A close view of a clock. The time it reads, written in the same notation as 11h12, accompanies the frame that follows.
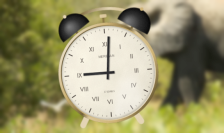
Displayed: 9h01
